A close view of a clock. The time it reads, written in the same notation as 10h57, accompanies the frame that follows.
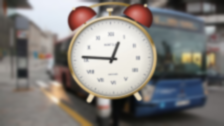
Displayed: 12h46
